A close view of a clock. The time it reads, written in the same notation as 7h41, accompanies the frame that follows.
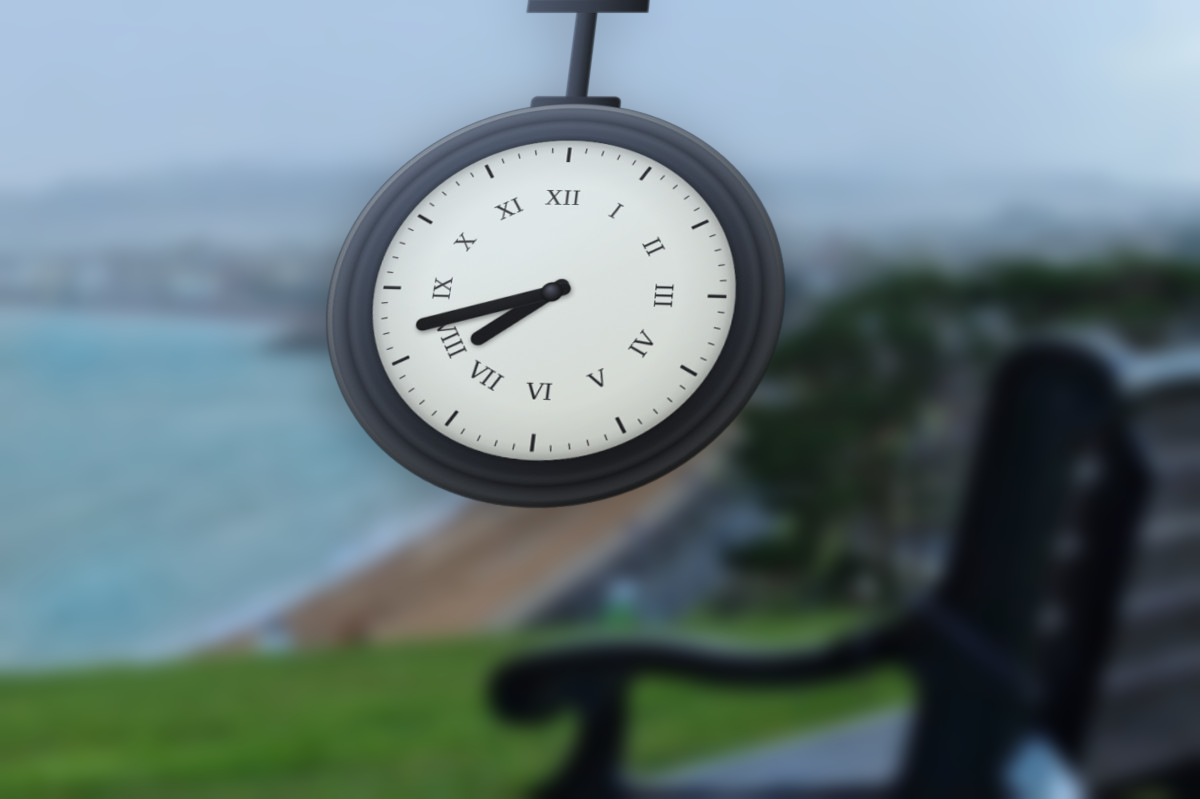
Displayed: 7h42
